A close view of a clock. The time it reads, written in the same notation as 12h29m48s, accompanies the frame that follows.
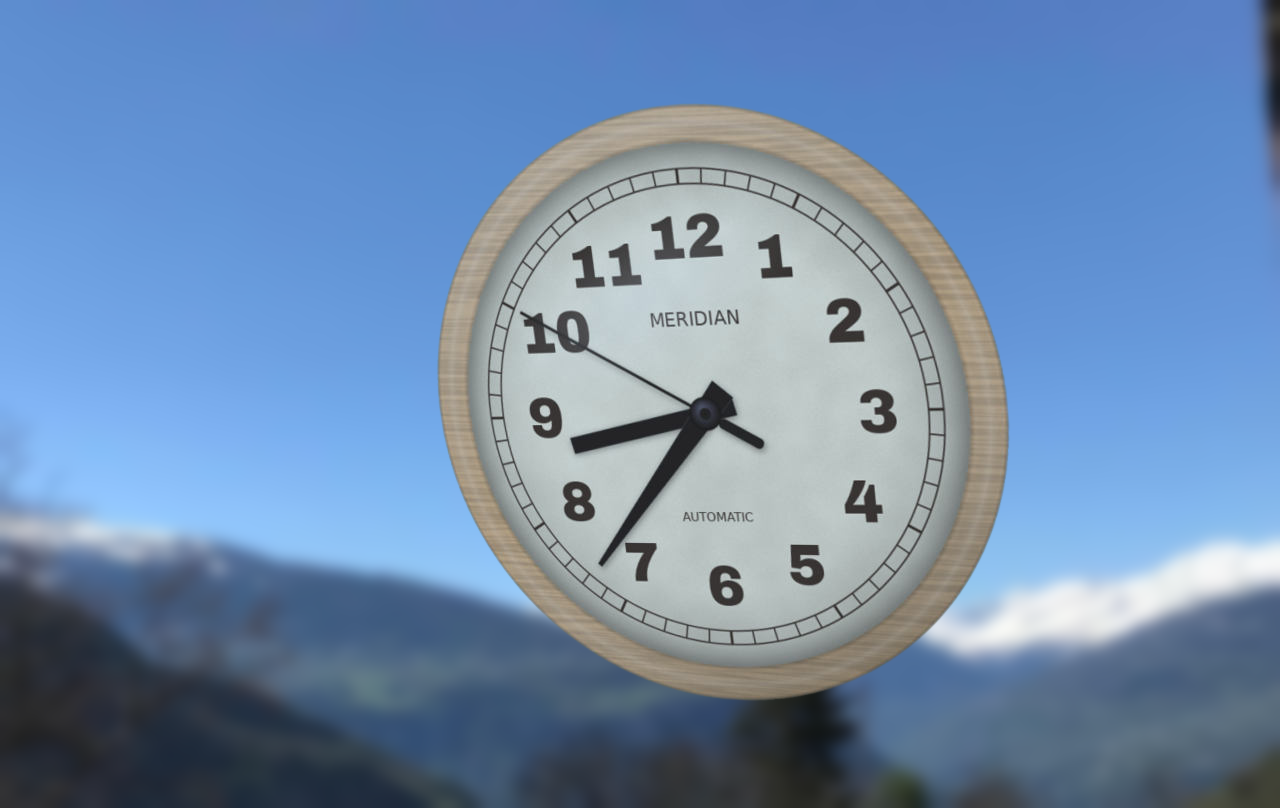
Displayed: 8h36m50s
